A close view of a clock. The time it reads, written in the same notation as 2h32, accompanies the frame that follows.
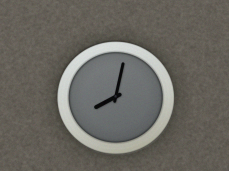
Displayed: 8h02
